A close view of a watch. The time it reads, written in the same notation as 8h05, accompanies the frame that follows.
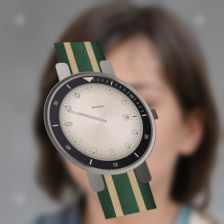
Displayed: 9h49
